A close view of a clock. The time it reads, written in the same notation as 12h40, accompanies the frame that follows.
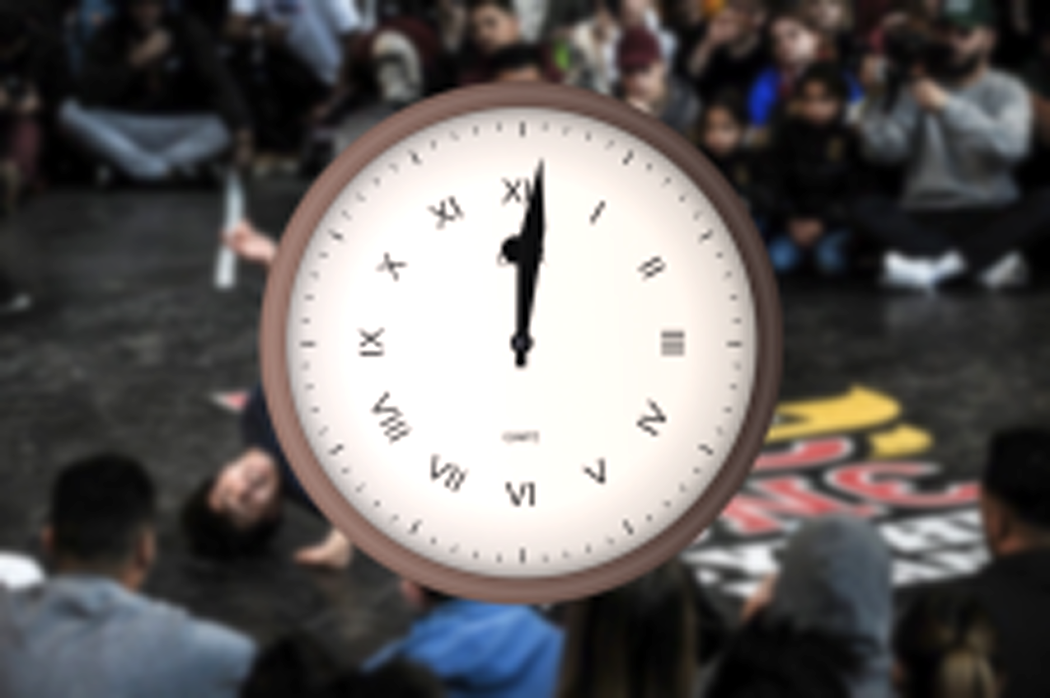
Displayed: 12h01
